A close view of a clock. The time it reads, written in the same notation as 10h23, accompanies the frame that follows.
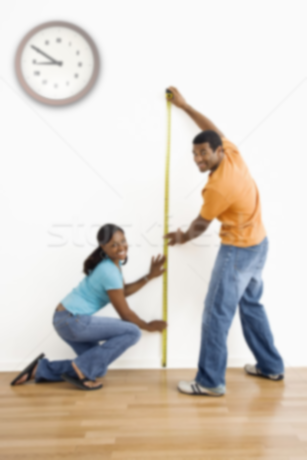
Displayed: 8h50
